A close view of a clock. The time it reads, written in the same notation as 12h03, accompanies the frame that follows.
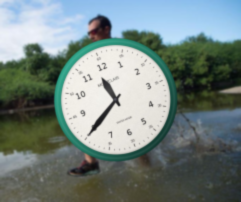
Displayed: 11h40
